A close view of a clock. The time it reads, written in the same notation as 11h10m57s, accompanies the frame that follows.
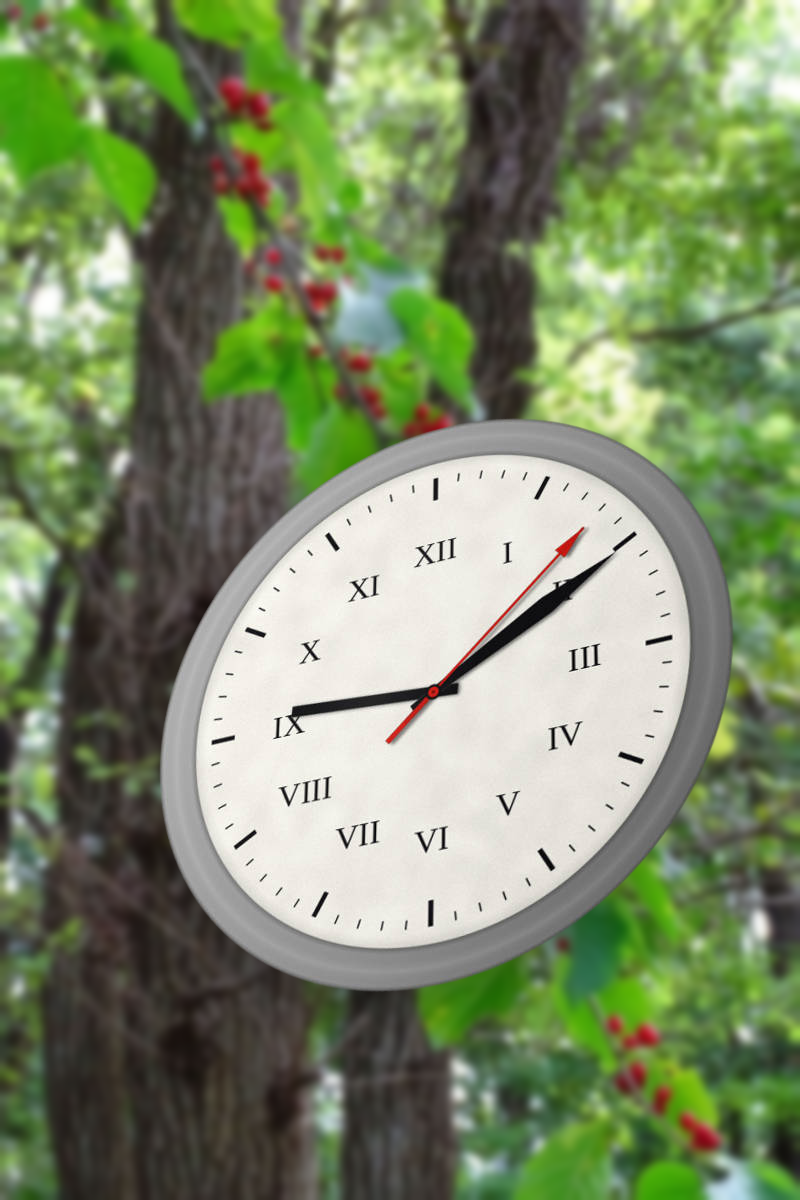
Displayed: 9h10m08s
